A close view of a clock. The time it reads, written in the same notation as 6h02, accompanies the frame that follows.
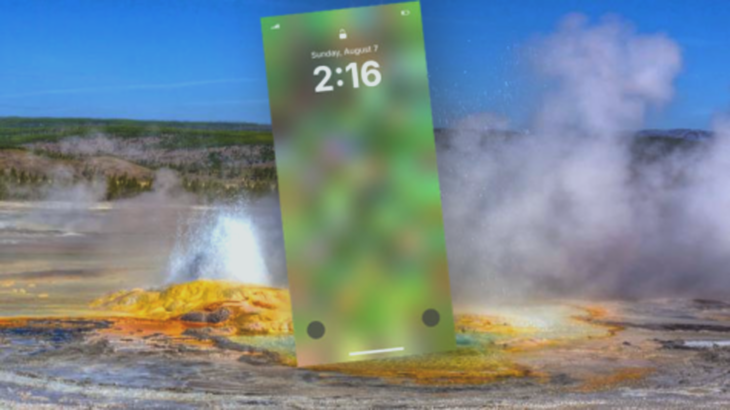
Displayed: 2h16
